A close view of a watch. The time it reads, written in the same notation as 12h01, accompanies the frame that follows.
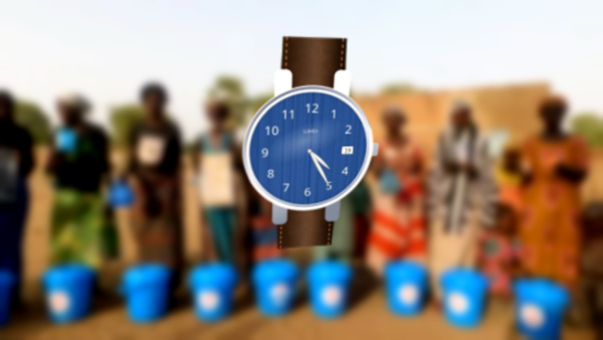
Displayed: 4h25
